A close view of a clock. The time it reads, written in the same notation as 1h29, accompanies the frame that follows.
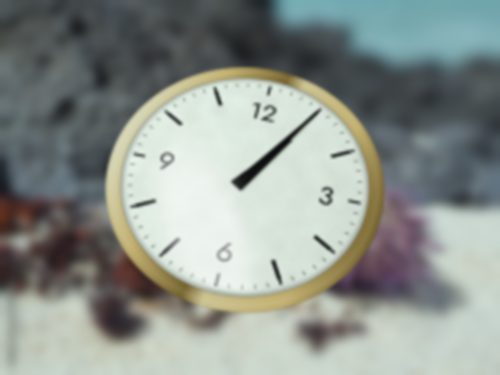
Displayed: 1h05
